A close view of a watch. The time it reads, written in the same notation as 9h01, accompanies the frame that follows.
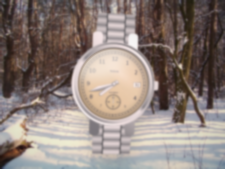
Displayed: 7h42
